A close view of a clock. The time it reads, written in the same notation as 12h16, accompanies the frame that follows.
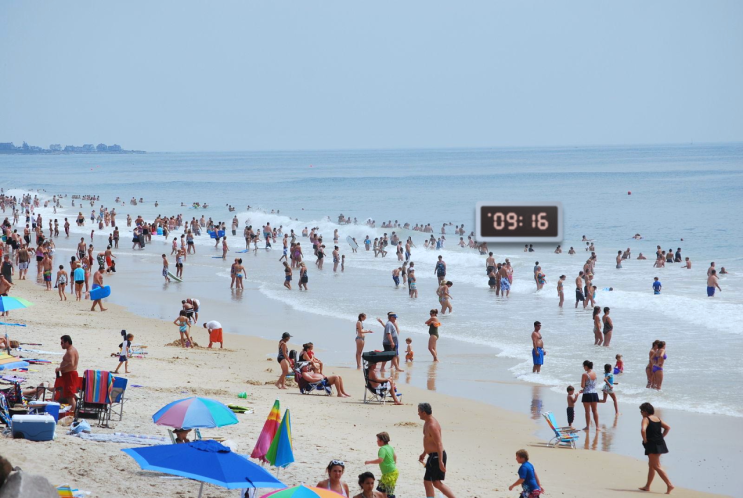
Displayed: 9h16
